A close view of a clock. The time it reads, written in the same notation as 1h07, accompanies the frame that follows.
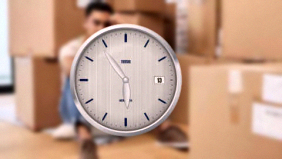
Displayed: 5h54
